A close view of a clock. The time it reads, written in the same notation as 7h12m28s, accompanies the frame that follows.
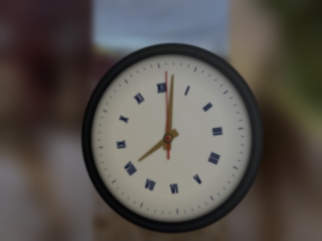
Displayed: 8h02m01s
